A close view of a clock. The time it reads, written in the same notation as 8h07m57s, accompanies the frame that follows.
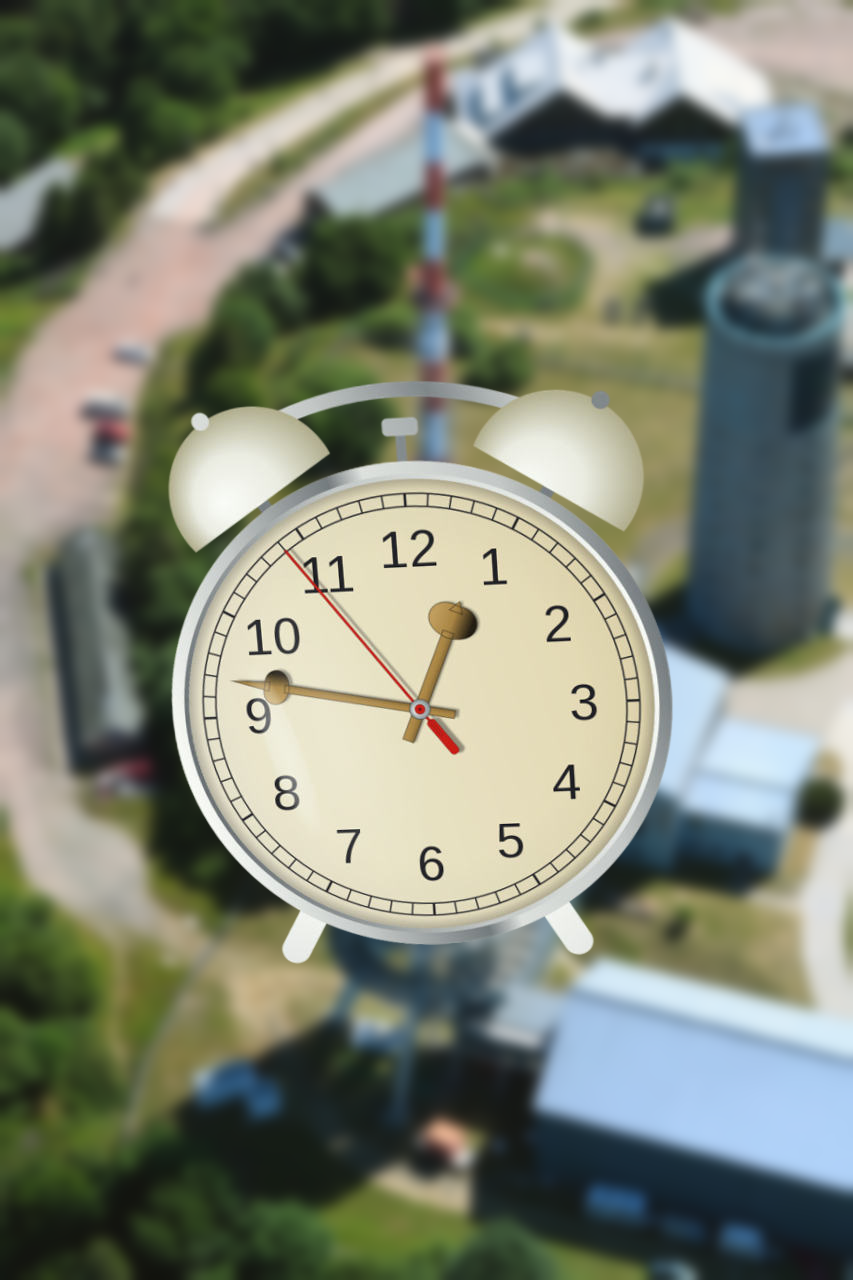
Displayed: 12h46m54s
